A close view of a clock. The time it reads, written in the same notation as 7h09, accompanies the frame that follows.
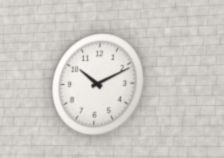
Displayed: 10h11
